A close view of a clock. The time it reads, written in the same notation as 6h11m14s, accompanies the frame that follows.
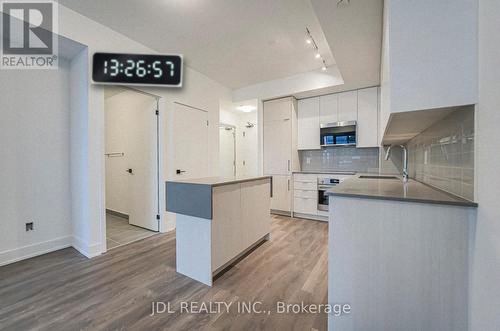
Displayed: 13h26m57s
